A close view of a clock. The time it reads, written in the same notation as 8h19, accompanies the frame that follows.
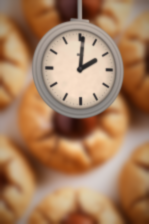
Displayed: 2h01
